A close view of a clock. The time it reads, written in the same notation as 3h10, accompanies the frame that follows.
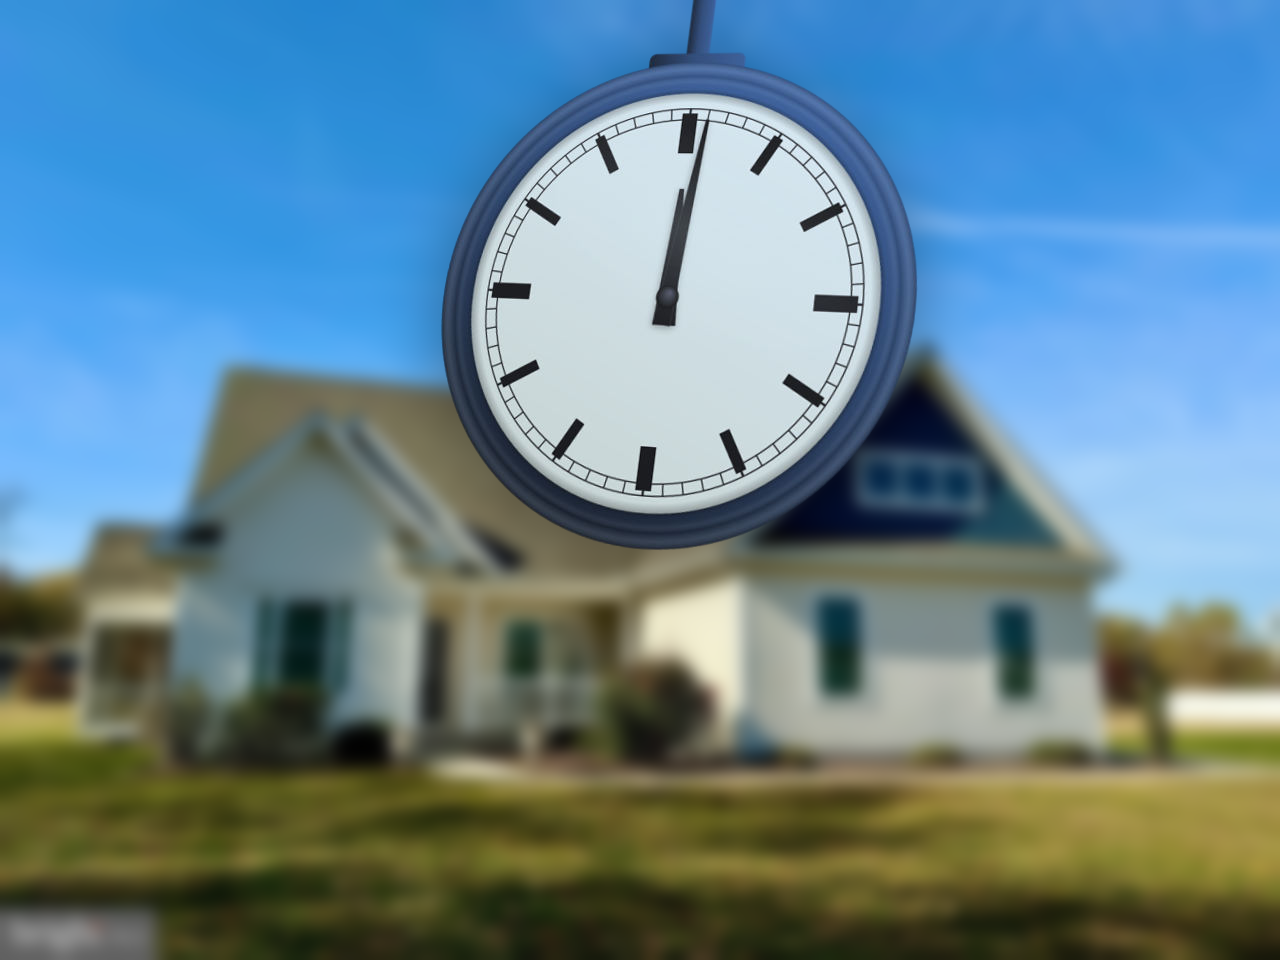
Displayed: 12h01
